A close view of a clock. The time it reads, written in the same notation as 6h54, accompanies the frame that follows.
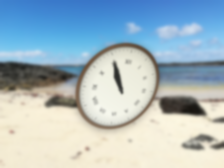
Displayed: 10h55
